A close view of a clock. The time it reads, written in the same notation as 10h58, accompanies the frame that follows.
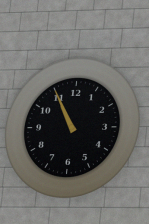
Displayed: 10h55
